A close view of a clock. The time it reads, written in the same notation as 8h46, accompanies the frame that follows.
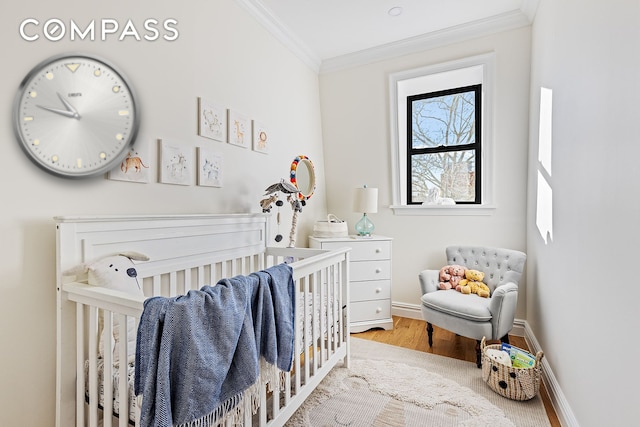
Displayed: 10h48
